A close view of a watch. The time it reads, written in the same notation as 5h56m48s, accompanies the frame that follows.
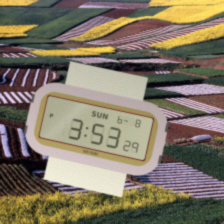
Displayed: 3h53m29s
